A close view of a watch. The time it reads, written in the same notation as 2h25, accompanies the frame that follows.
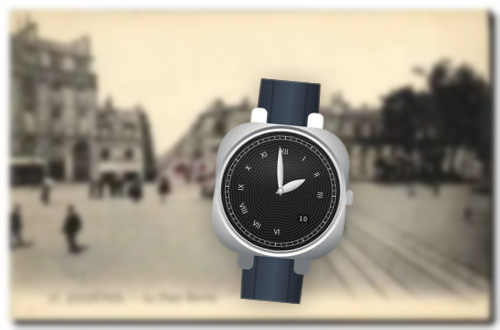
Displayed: 1h59
